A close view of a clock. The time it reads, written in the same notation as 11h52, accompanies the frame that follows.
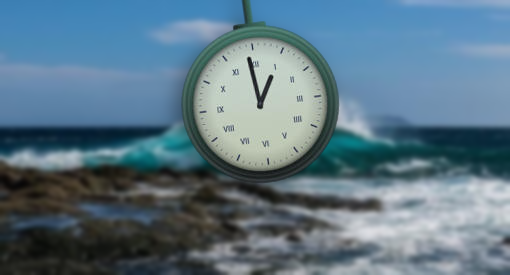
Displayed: 12h59
